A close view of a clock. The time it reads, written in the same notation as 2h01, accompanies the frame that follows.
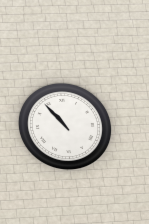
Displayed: 10h54
